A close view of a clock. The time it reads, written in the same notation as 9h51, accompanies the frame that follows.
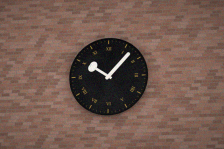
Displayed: 10h07
